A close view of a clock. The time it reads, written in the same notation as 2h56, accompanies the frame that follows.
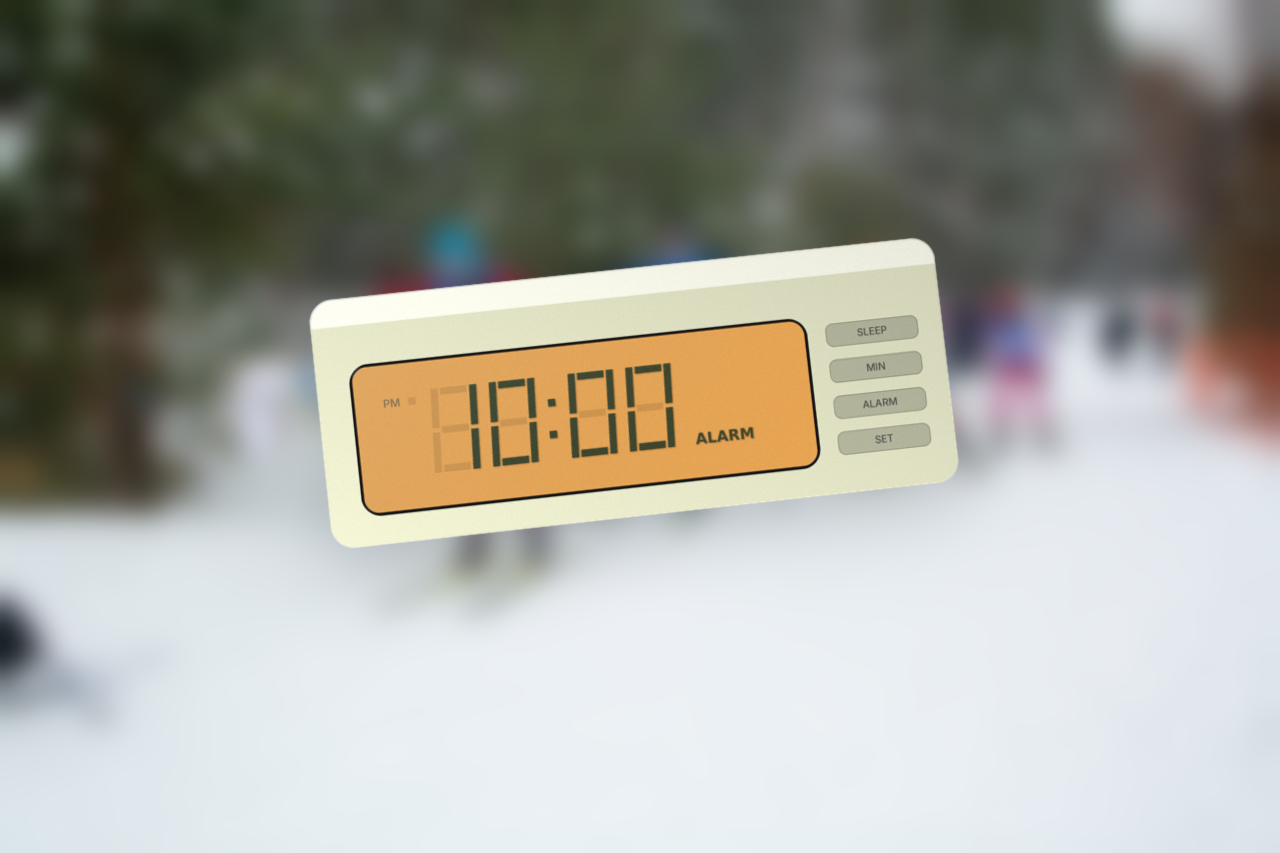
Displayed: 10h00
